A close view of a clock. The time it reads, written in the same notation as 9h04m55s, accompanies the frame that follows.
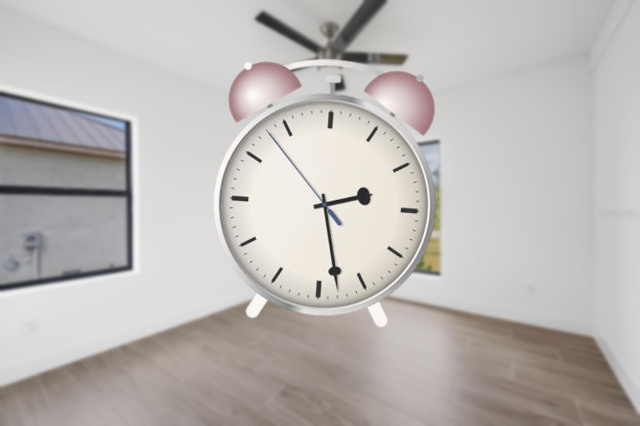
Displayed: 2h27m53s
